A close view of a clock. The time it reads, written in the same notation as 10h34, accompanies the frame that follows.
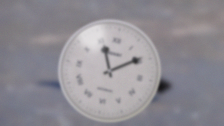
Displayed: 11h09
